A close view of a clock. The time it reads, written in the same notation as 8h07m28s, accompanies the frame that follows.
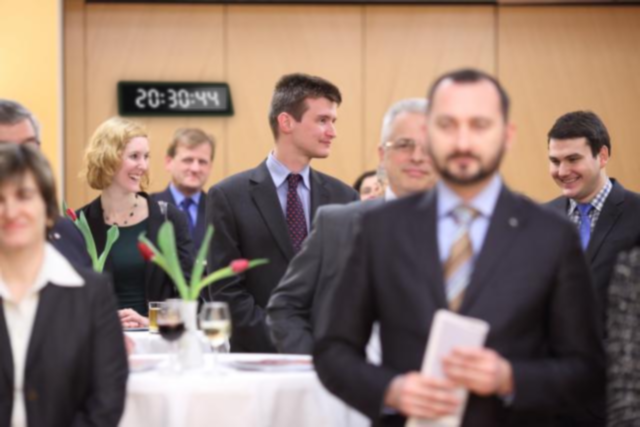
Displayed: 20h30m44s
